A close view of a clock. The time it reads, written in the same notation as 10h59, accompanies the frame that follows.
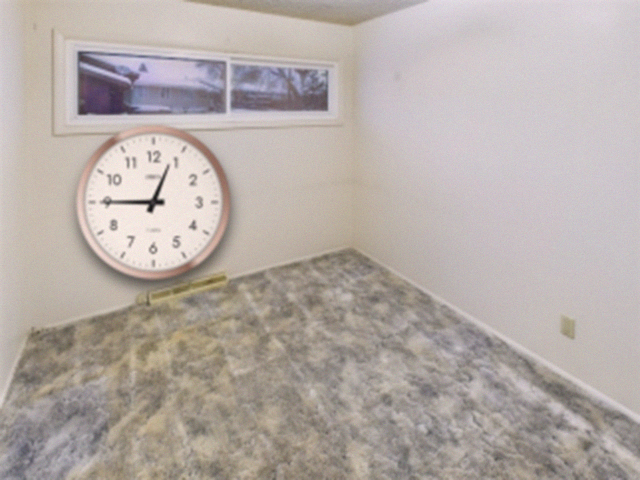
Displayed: 12h45
